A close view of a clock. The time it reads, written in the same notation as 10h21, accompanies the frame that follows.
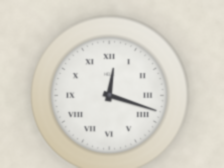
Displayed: 12h18
